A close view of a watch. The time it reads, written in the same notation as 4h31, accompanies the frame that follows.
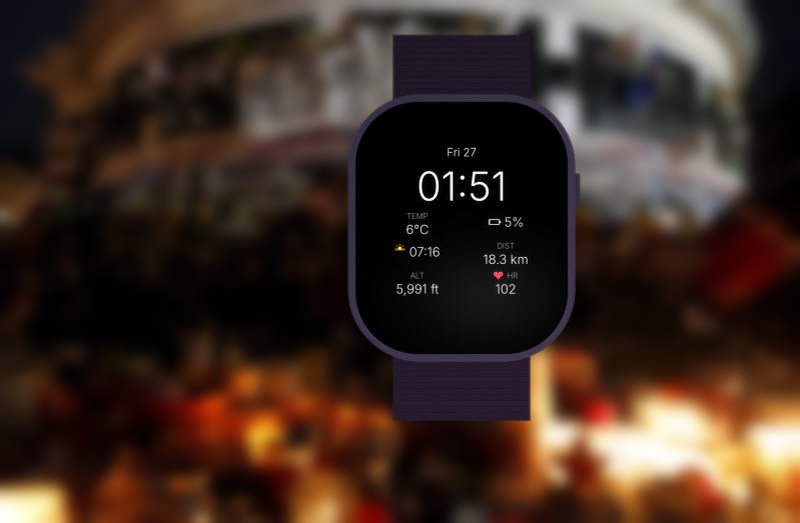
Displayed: 1h51
